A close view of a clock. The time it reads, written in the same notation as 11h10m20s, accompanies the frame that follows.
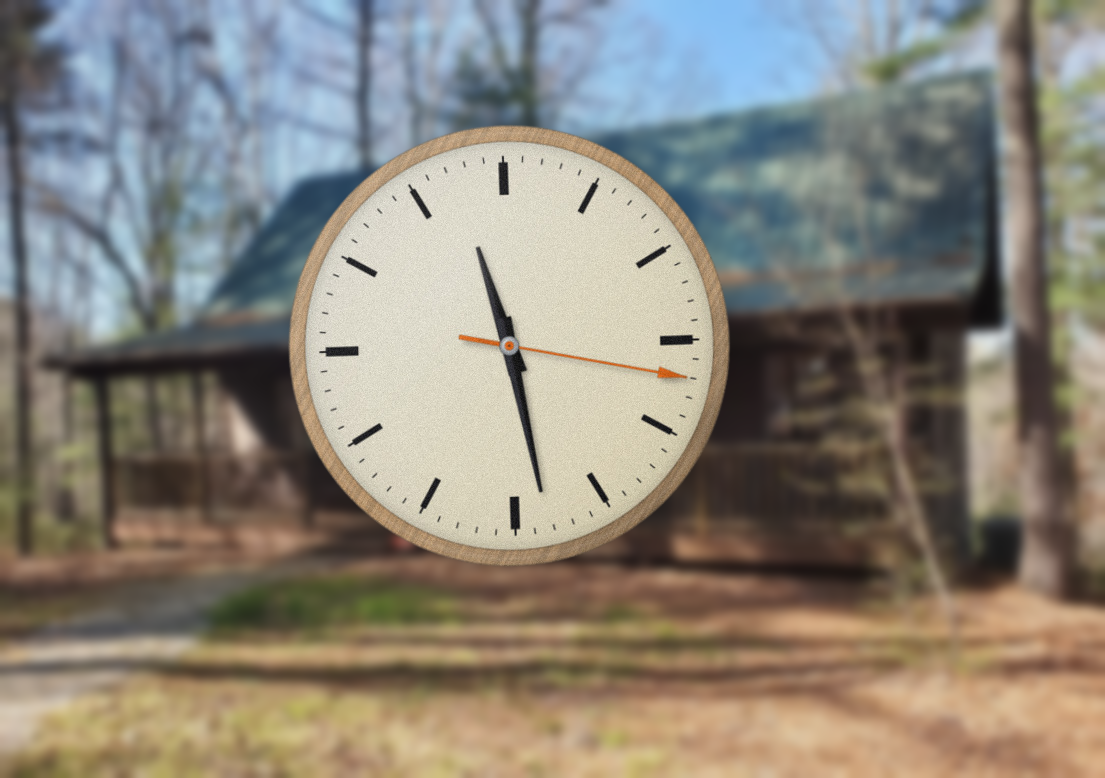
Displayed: 11h28m17s
